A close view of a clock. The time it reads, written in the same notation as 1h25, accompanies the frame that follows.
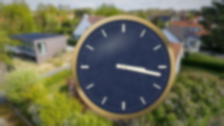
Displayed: 3h17
